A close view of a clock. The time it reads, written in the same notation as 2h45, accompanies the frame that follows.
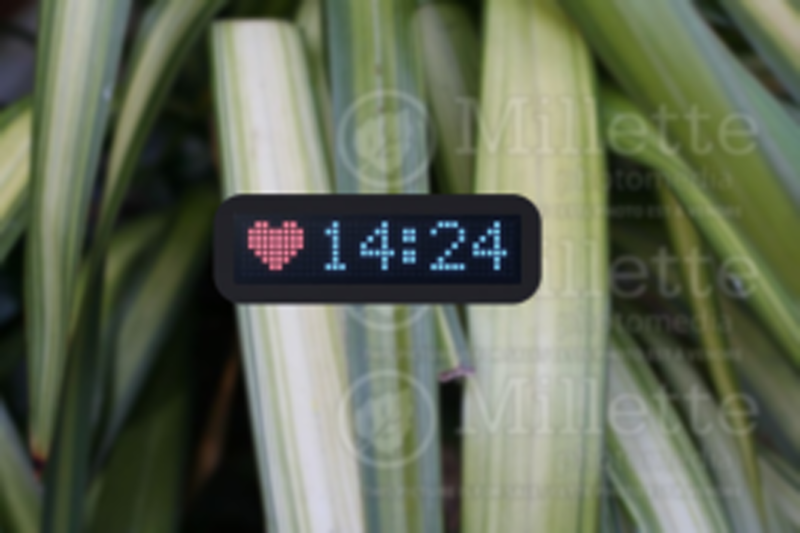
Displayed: 14h24
